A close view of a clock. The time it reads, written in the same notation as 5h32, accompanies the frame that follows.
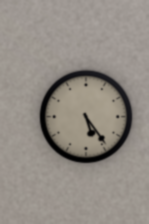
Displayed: 5h24
